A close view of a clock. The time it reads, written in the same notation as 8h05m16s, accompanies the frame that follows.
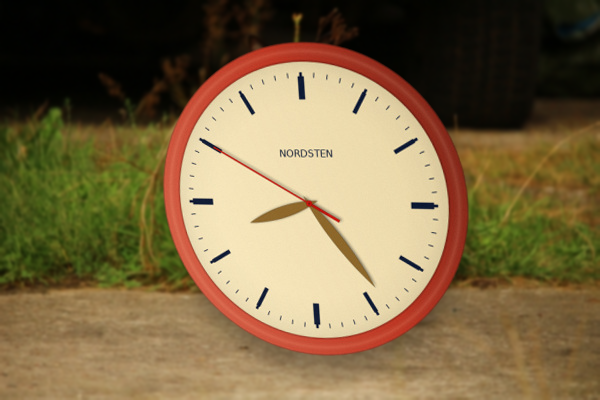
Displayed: 8h23m50s
